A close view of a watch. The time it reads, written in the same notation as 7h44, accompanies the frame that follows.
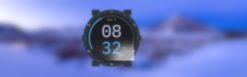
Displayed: 8h32
